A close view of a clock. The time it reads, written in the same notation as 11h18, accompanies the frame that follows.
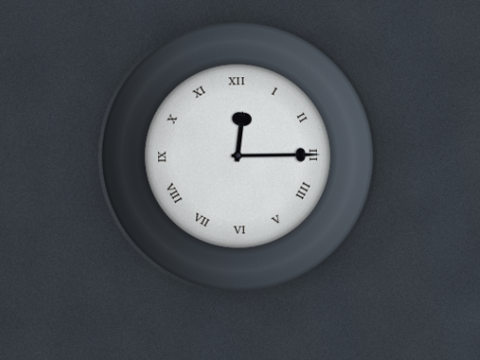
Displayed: 12h15
